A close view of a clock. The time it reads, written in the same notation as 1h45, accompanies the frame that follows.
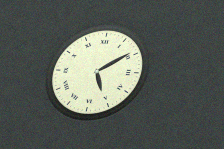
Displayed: 5h09
